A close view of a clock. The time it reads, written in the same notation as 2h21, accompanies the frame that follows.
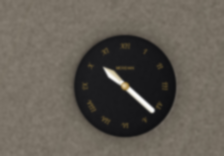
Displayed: 10h22
